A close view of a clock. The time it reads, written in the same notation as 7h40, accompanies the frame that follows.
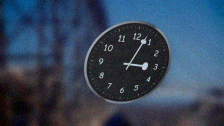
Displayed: 3h03
